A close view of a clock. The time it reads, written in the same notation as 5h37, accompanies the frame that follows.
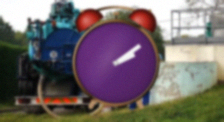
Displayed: 2h09
